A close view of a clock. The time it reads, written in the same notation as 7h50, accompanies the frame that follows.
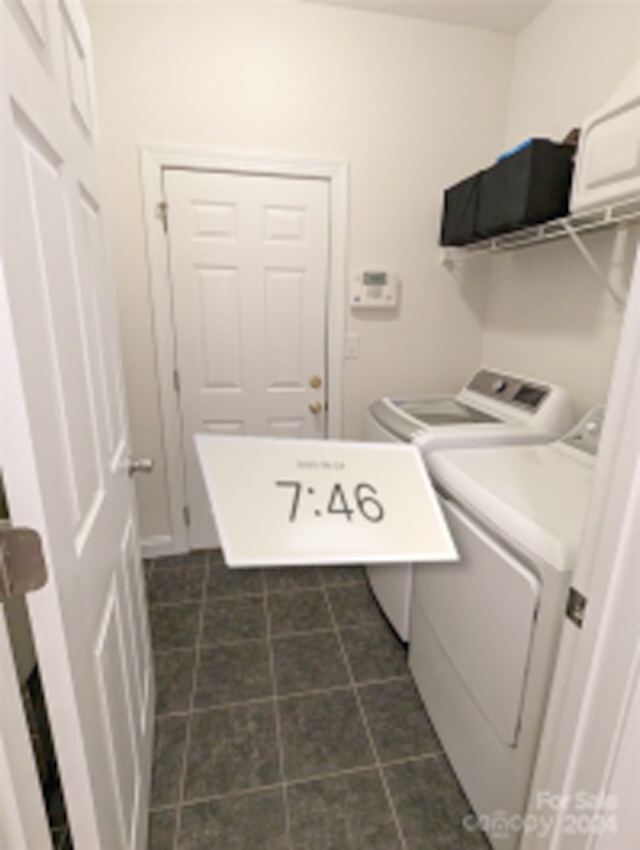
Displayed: 7h46
